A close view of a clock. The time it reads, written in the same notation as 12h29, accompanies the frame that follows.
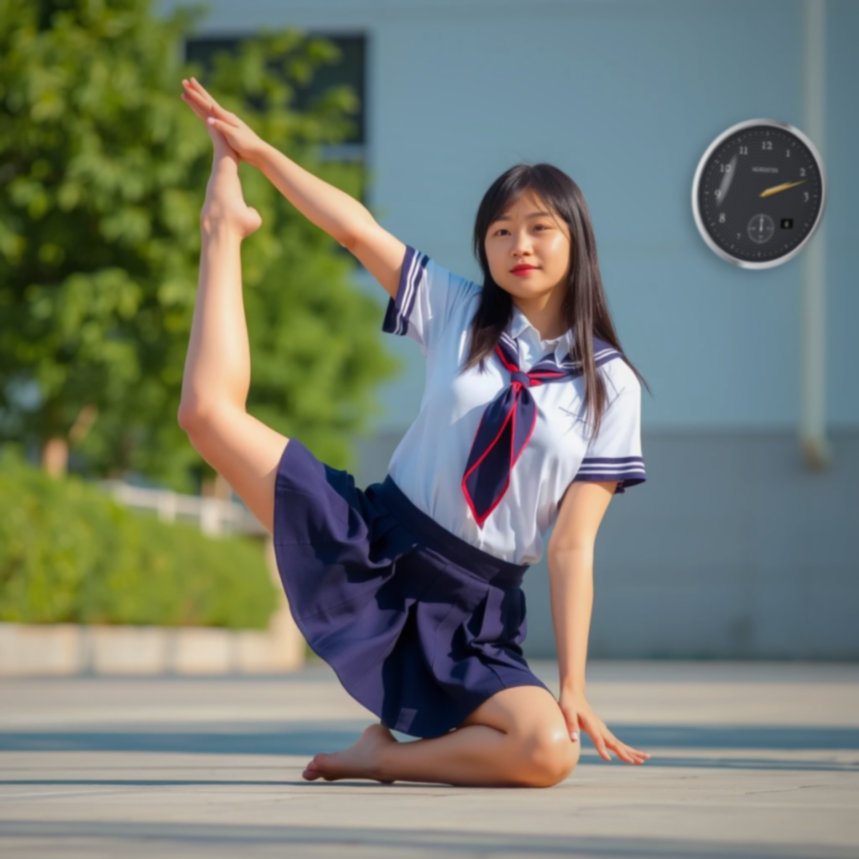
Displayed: 2h12
